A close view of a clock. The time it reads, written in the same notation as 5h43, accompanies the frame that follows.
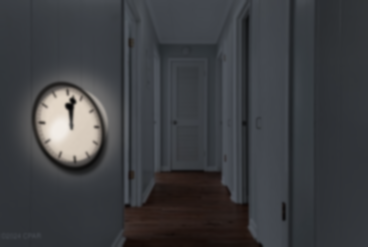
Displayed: 12h02
